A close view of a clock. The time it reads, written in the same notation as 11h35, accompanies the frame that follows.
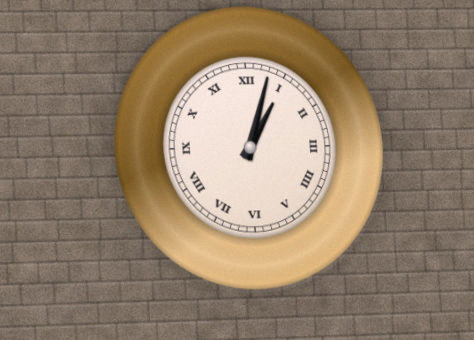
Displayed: 1h03
